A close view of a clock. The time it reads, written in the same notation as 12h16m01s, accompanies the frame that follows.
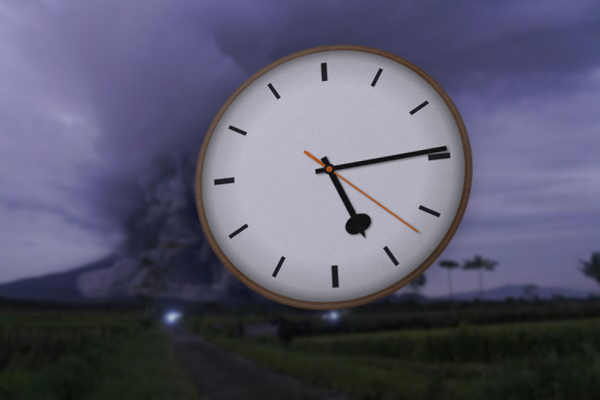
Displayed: 5h14m22s
